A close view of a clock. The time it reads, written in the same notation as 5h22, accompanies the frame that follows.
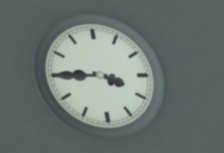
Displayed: 3h45
